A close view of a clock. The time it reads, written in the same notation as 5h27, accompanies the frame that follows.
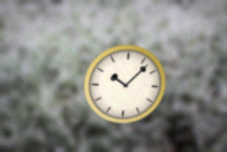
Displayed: 10h07
